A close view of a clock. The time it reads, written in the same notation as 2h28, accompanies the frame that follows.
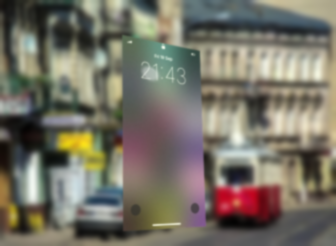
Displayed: 21h43
